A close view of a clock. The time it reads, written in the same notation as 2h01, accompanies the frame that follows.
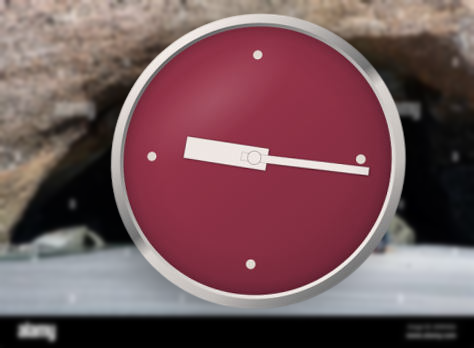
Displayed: 9h16
